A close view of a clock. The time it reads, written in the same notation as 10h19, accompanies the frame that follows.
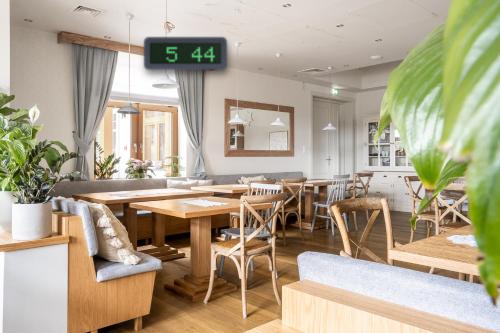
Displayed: 5h44
